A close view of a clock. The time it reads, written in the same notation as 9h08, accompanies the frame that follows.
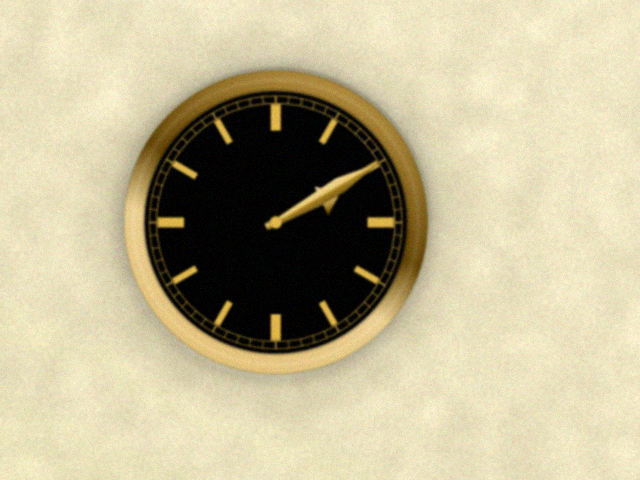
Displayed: 2h10
